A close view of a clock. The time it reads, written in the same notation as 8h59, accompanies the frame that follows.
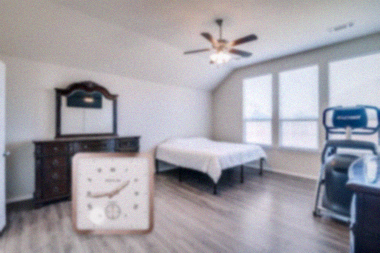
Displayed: 1h44
